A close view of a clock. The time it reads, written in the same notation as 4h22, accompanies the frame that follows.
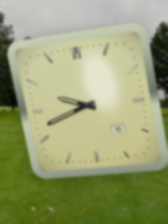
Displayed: 9h42
